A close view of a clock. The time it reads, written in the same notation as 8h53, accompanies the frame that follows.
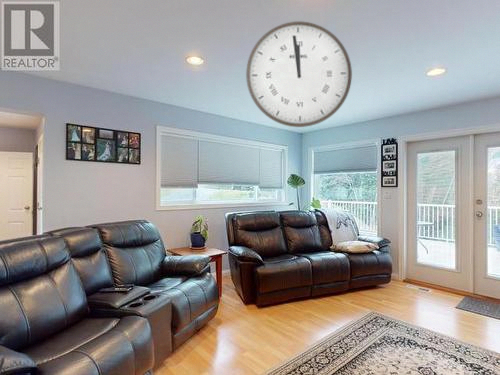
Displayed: 11h59
